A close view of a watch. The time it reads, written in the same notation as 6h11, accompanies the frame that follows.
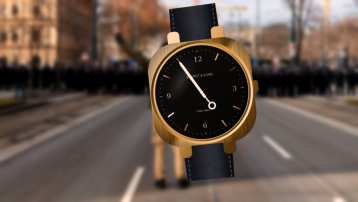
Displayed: 4h55
